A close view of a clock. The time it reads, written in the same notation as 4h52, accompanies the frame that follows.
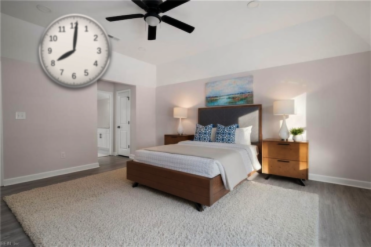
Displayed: 8h01
